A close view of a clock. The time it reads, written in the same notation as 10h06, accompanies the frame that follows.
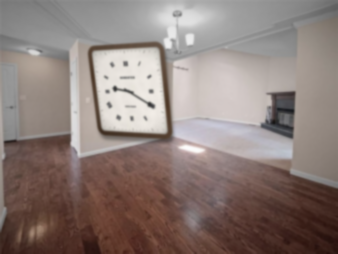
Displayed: 9h20
